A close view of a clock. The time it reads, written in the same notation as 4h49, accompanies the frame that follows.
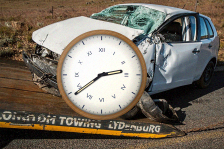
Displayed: 2h39
